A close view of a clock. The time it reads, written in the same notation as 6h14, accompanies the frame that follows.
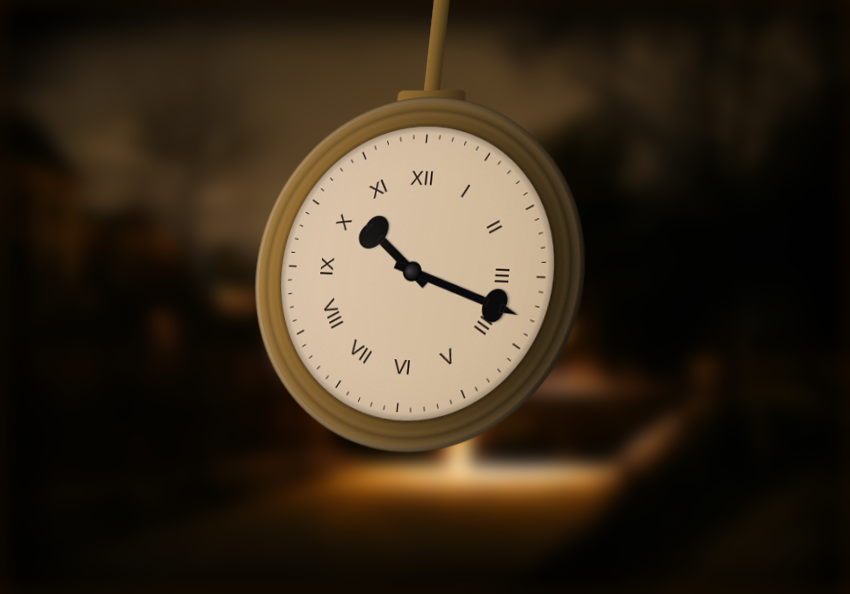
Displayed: 10h18
